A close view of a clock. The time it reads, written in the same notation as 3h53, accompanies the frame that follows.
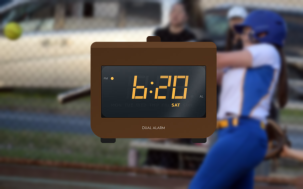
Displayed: 6h20
